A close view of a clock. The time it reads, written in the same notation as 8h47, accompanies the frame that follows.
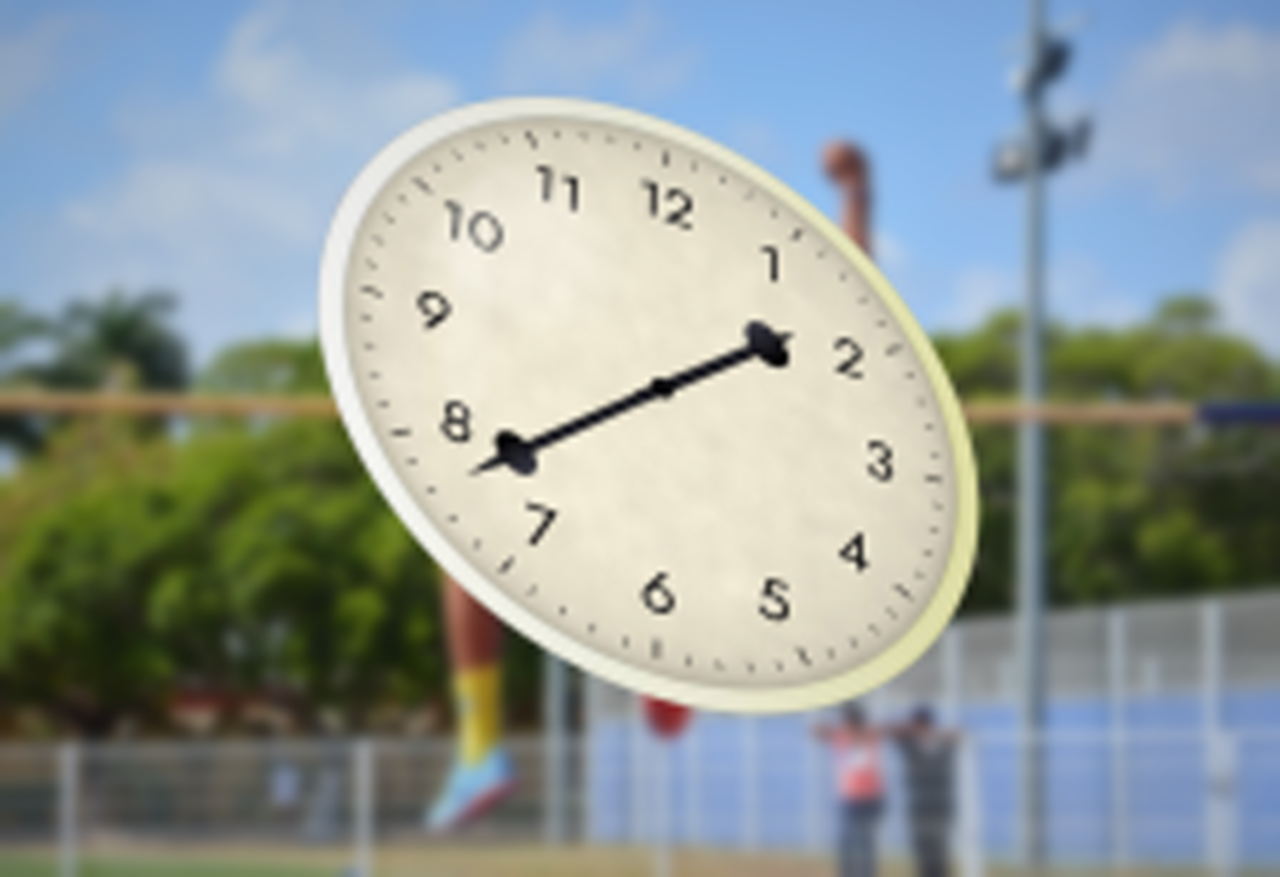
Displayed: 1h38
